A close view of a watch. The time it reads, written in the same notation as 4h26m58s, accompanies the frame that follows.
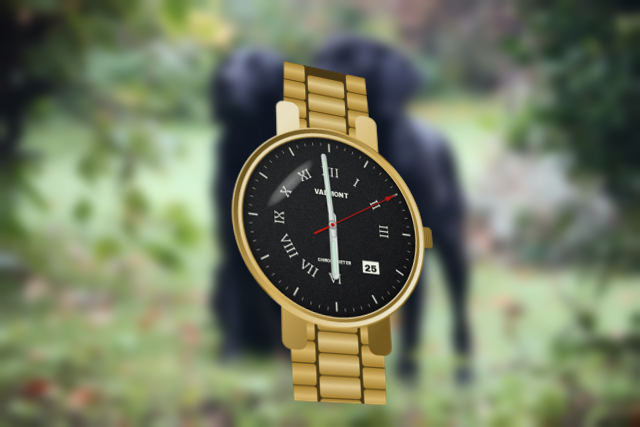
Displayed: 5h59m10s
